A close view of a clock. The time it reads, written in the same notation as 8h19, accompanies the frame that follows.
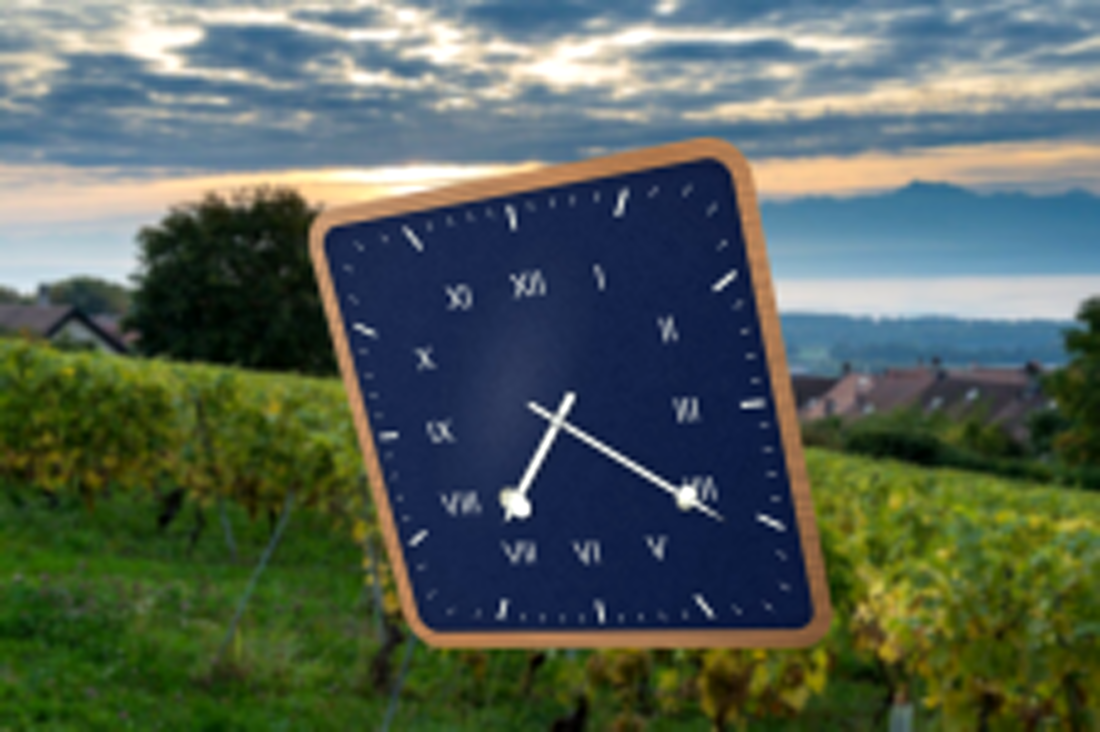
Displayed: 7h21
